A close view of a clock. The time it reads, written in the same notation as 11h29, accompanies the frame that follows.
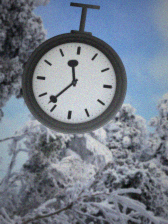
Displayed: 11h37
